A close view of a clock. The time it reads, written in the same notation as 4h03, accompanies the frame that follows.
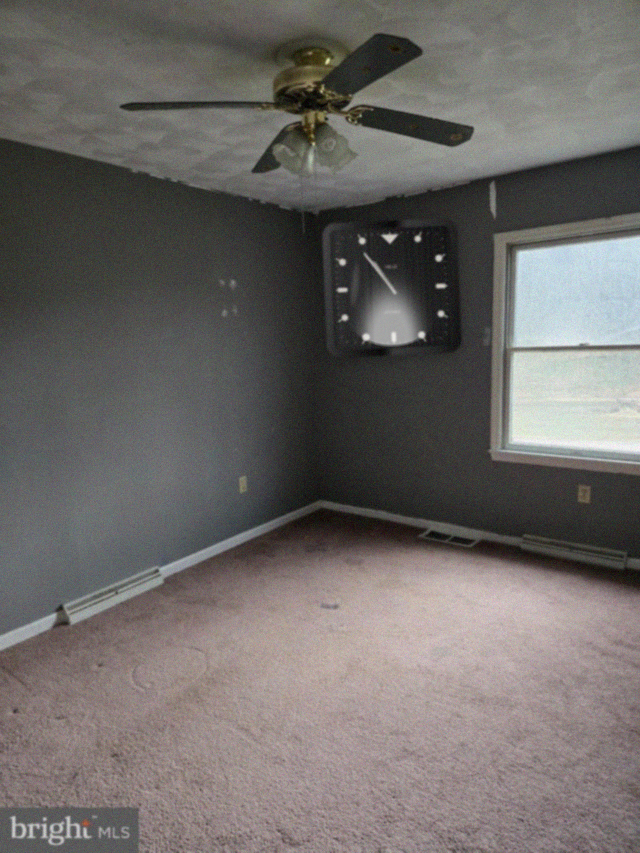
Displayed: 10h54
